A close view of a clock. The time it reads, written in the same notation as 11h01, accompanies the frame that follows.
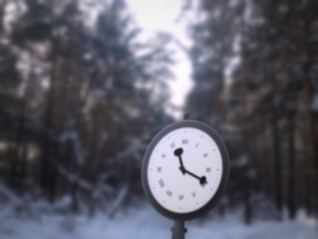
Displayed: 11h19
